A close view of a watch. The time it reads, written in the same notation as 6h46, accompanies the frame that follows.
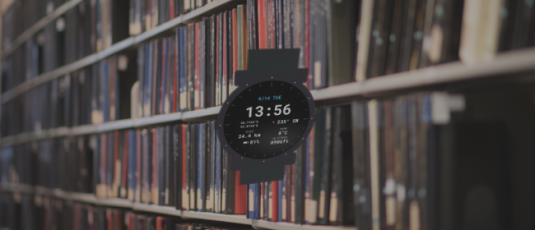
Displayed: 13h56
